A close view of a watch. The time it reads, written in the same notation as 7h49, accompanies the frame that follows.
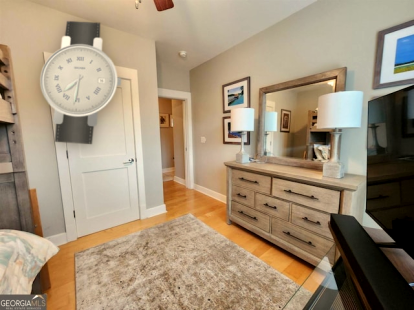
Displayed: 7h31
